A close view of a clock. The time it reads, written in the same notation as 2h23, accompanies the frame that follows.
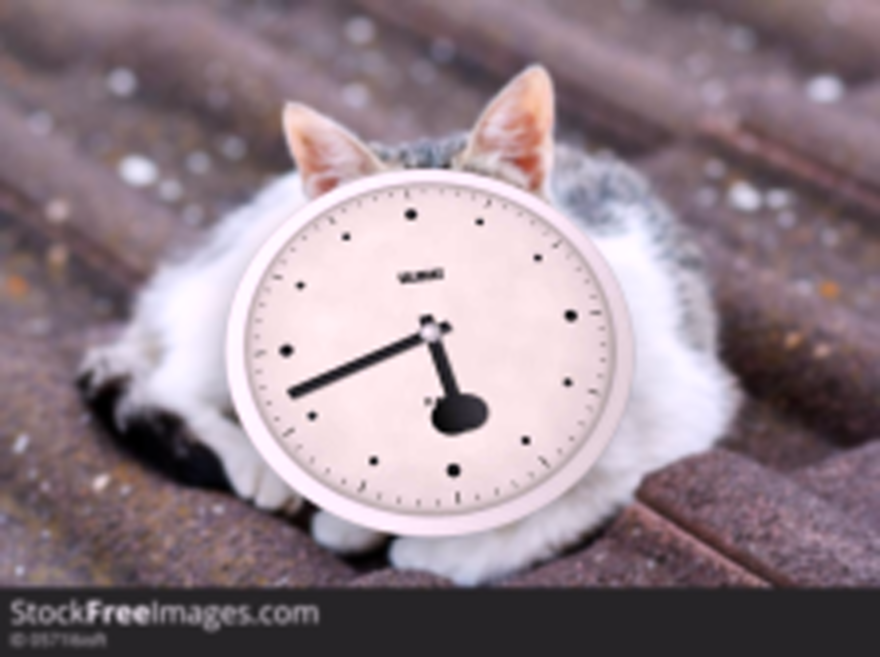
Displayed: 5h42
